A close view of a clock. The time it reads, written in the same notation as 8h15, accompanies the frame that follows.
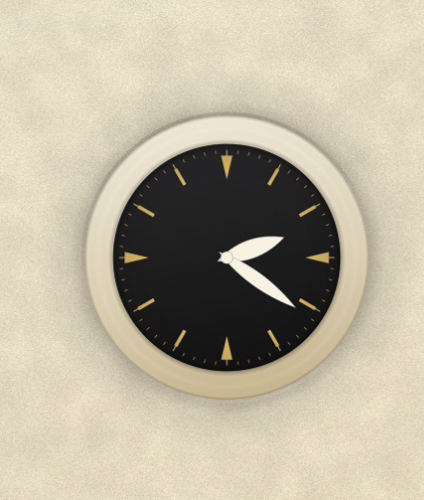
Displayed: 2h21
